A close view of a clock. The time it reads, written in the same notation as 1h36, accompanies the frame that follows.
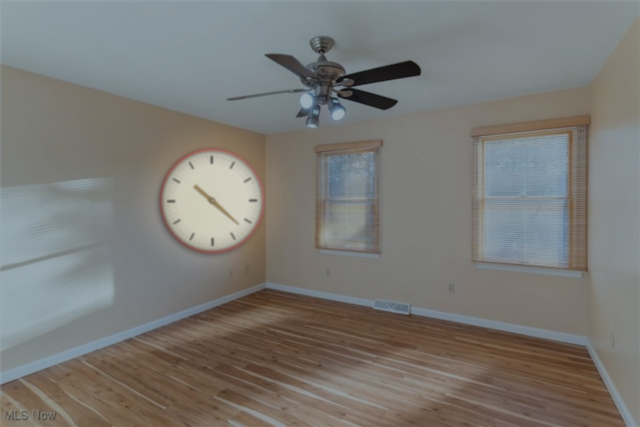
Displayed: 10h22
